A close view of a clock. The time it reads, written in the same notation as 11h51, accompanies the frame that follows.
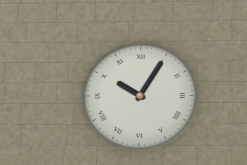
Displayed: 10h05
